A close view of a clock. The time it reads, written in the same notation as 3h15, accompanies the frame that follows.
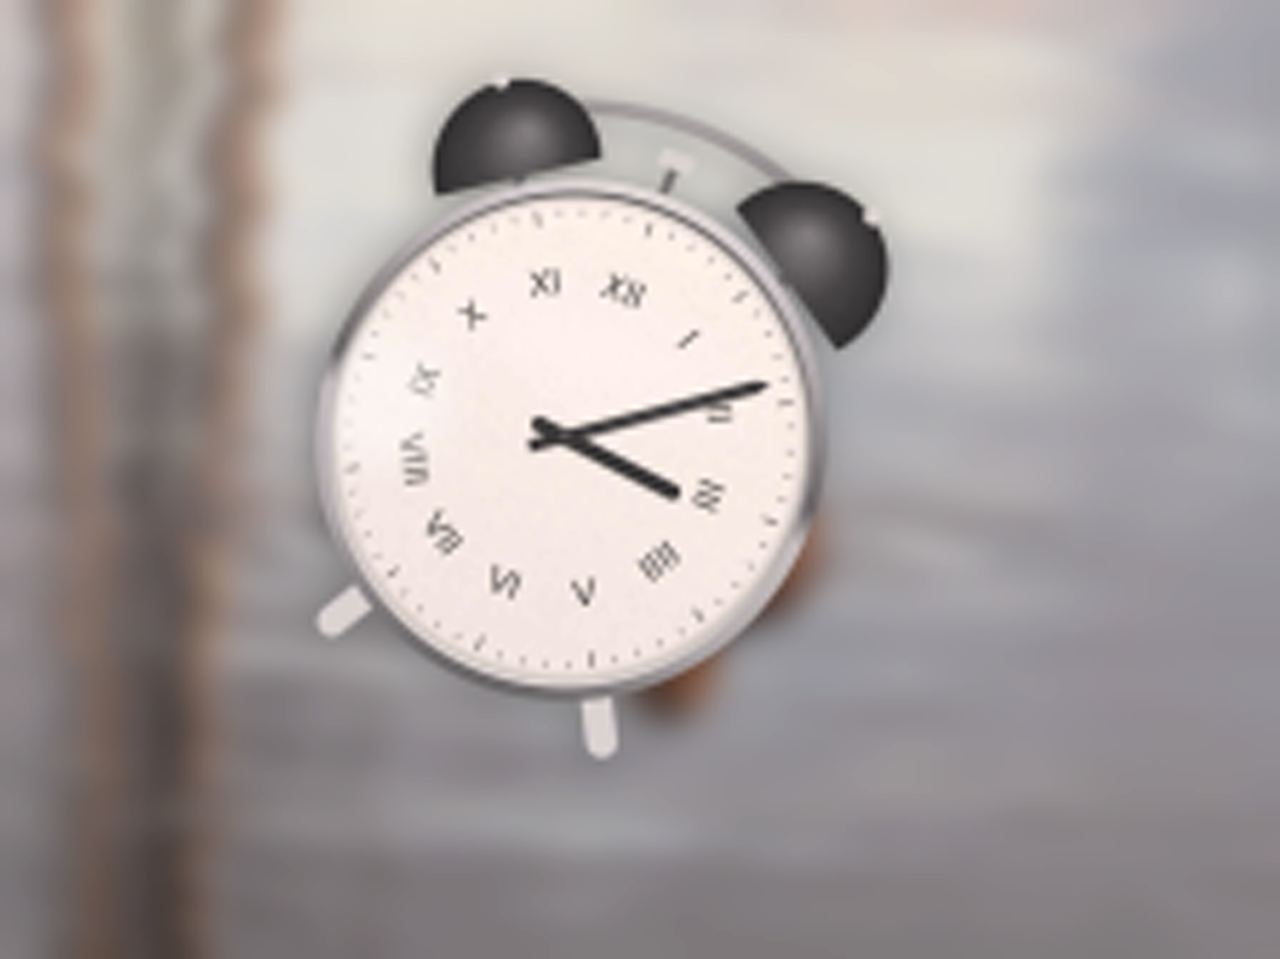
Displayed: 3h09
